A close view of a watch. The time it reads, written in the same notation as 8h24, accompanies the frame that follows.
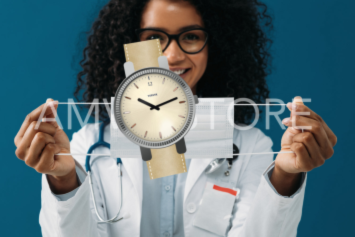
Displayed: 10h13
